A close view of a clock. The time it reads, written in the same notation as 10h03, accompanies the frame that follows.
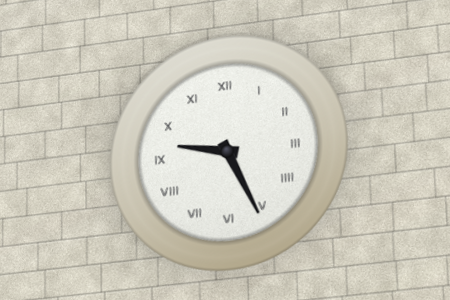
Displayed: 9h26
